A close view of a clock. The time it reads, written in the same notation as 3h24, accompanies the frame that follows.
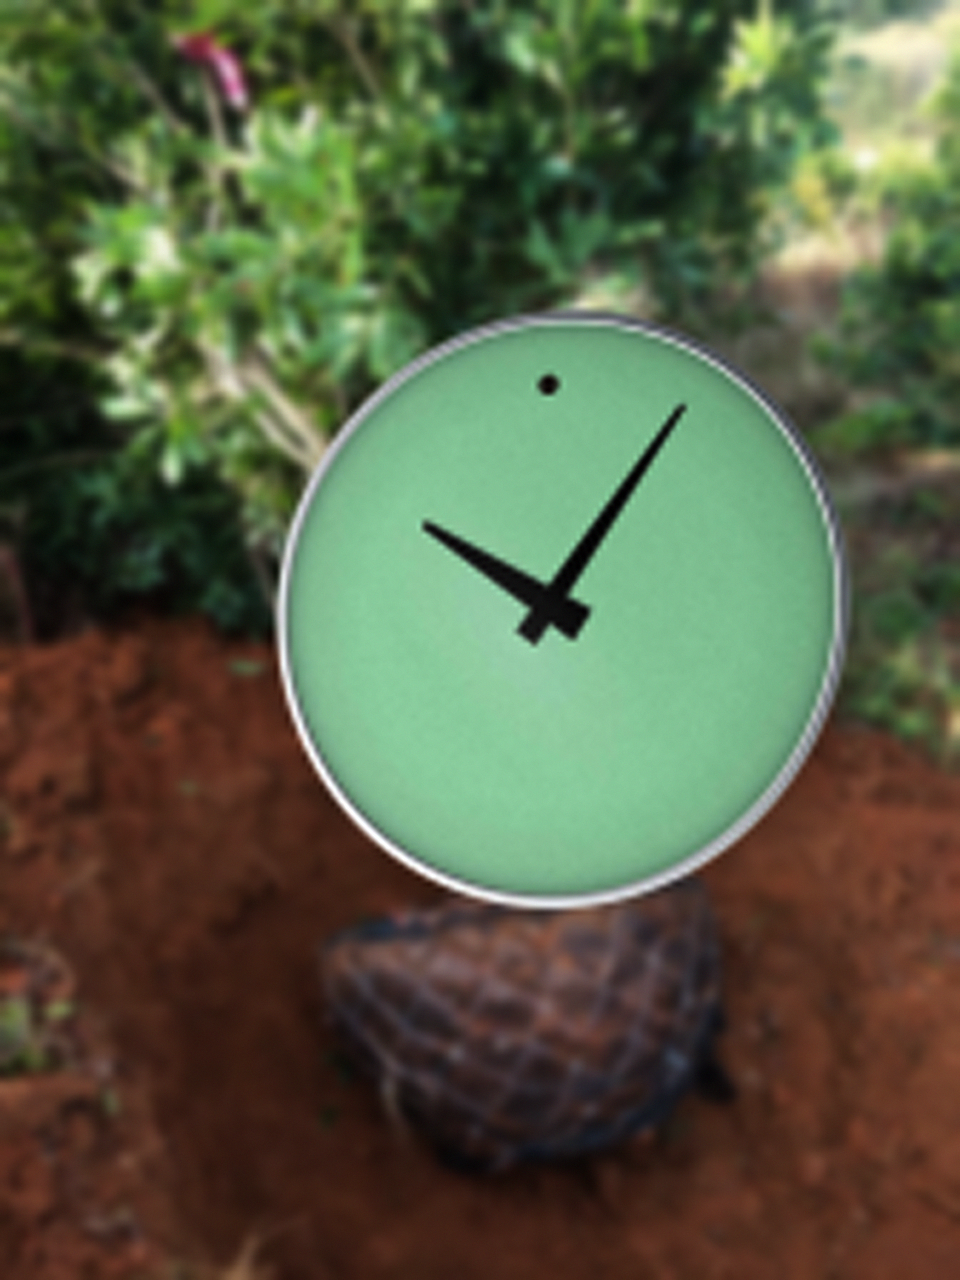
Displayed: 10h06
